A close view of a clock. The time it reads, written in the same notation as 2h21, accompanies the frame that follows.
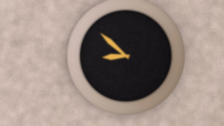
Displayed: 8h52
